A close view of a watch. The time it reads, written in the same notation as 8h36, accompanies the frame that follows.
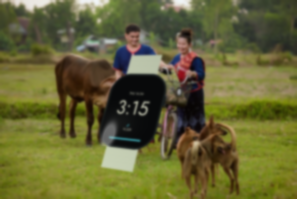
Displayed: 3h15
